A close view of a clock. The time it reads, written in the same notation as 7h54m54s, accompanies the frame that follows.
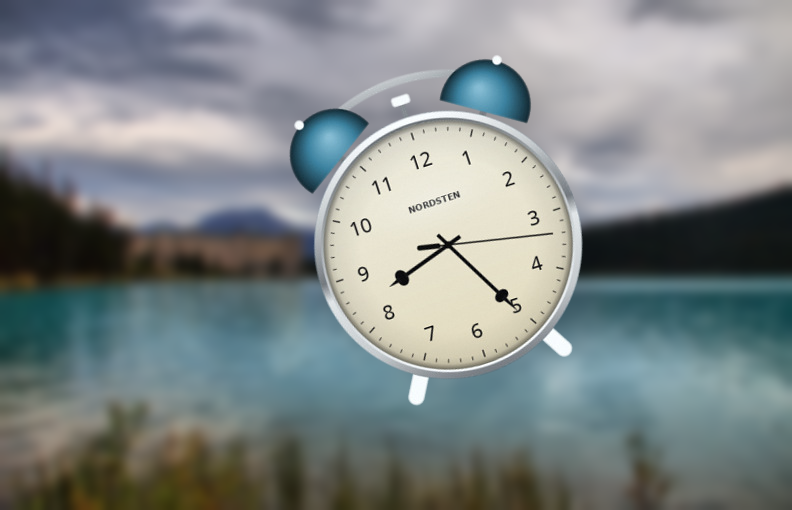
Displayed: 8h25m17s
